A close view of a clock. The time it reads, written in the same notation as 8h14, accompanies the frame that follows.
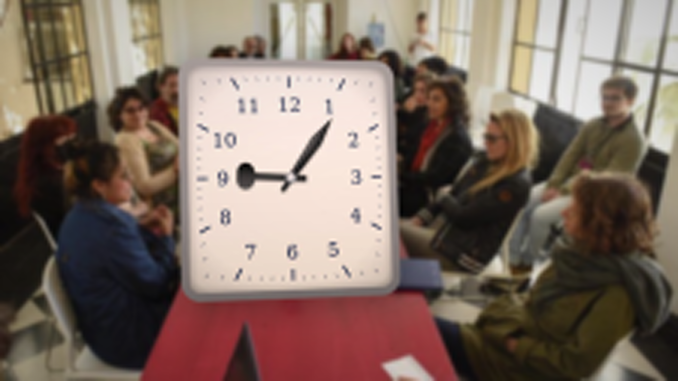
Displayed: 9h06
